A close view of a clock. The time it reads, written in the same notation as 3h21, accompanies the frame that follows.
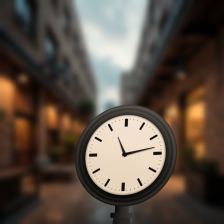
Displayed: 11h13
